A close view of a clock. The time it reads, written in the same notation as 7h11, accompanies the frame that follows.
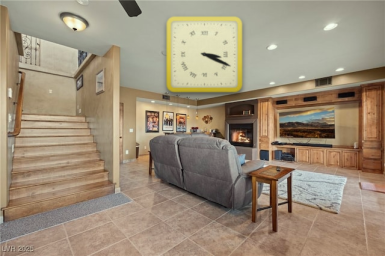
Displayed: 3h19
